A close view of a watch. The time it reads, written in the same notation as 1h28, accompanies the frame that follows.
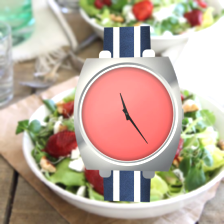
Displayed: 11h24
